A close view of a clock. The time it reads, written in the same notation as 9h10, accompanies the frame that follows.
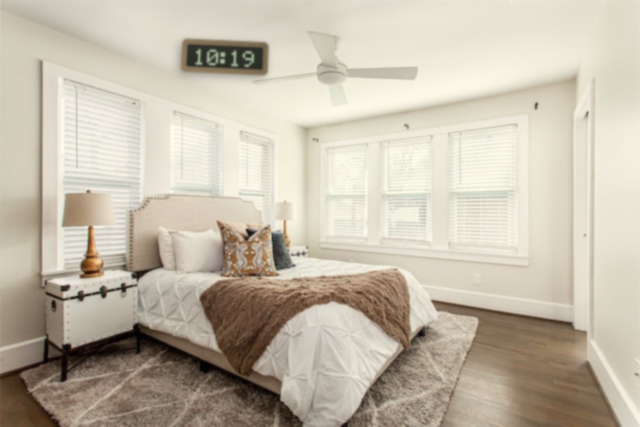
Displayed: 10h19
